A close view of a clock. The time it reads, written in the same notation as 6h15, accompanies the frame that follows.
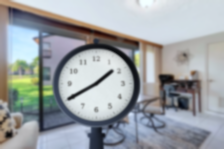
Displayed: 1h40
